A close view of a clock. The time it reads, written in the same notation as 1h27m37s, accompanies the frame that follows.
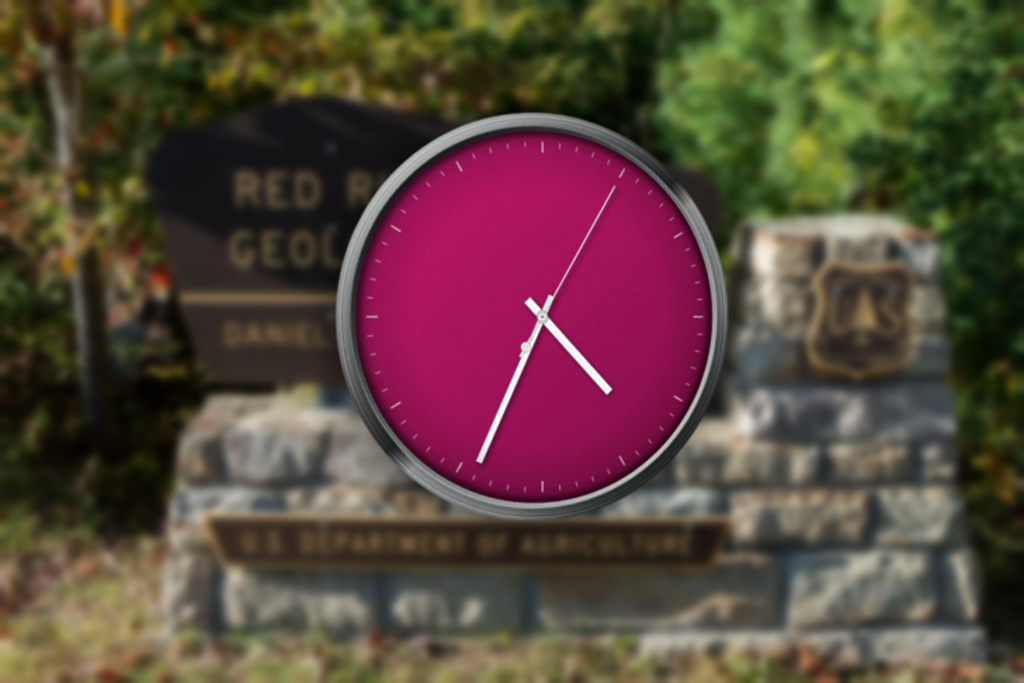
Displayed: 4h34m05s
